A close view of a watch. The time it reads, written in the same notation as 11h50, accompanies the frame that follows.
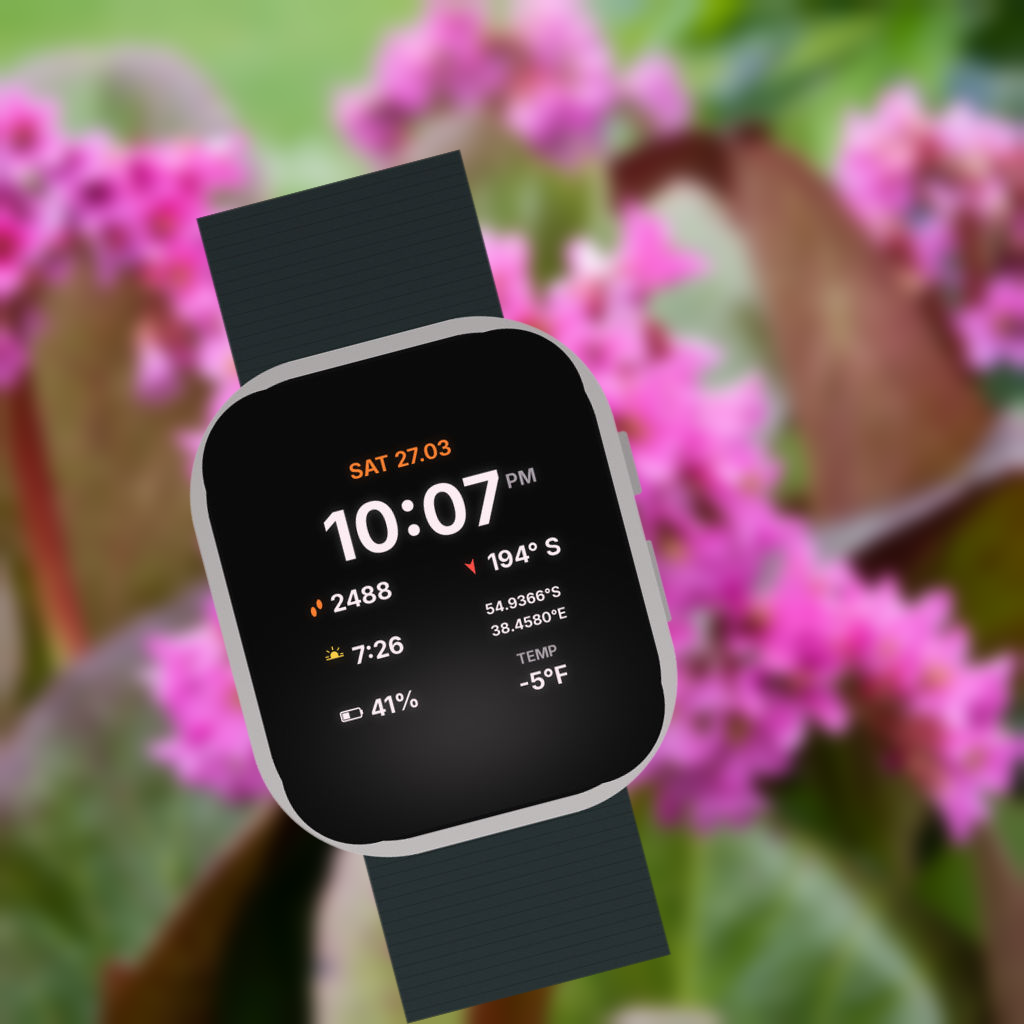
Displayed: 10h07
